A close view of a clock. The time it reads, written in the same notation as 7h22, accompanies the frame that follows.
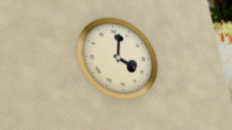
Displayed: 4h02
